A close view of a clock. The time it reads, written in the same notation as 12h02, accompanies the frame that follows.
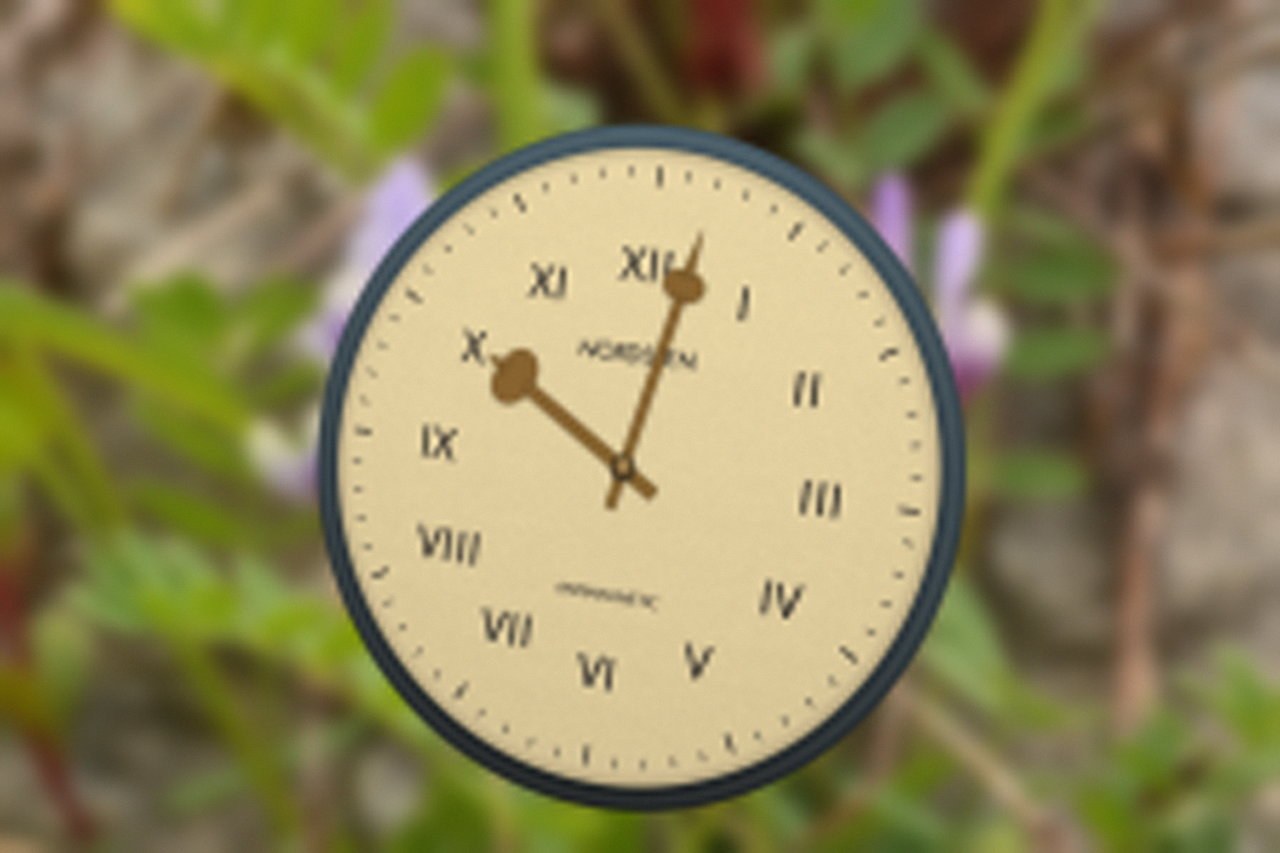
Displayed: 10h02
